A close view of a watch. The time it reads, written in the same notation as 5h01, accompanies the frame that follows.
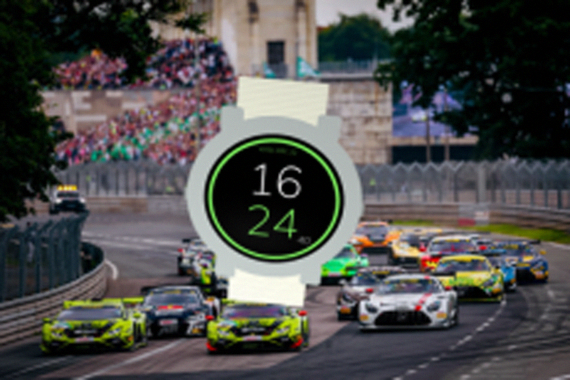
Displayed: 16h24
